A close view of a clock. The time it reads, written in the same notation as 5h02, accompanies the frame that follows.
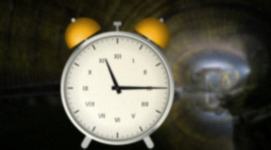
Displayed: 11h15
